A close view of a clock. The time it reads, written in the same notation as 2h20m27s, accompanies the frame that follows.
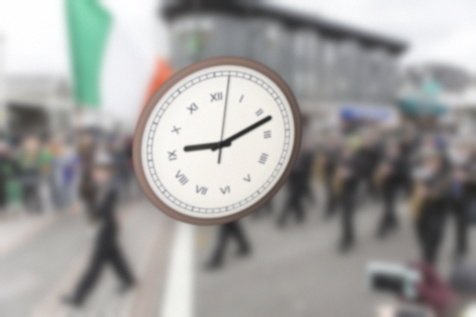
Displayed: 9h12m02s
